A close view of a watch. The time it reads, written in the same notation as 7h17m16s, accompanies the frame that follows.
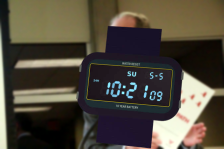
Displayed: 10h21m09s
